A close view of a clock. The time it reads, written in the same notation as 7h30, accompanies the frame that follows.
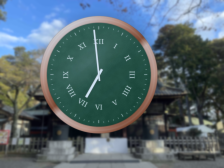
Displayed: 6h59
